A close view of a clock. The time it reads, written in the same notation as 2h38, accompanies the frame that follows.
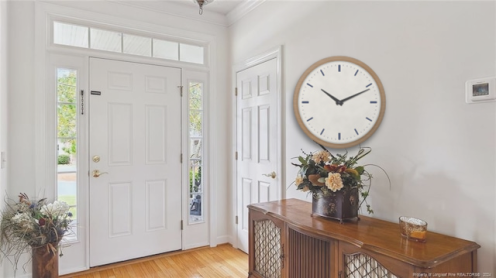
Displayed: 10h11
